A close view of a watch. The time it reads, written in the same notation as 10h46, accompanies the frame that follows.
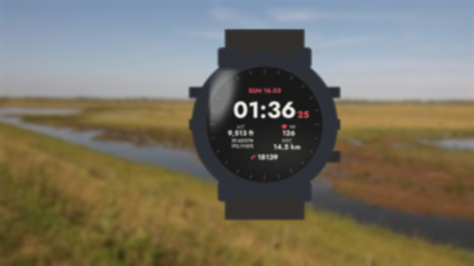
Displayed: 1h36
